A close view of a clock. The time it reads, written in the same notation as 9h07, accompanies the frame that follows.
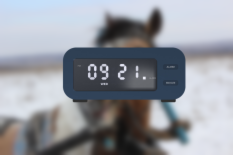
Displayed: 9h21
